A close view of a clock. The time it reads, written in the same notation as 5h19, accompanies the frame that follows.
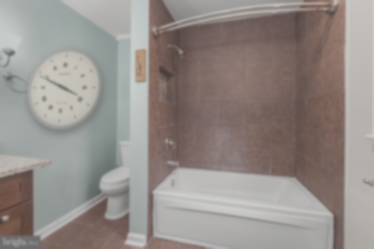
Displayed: 3h49
